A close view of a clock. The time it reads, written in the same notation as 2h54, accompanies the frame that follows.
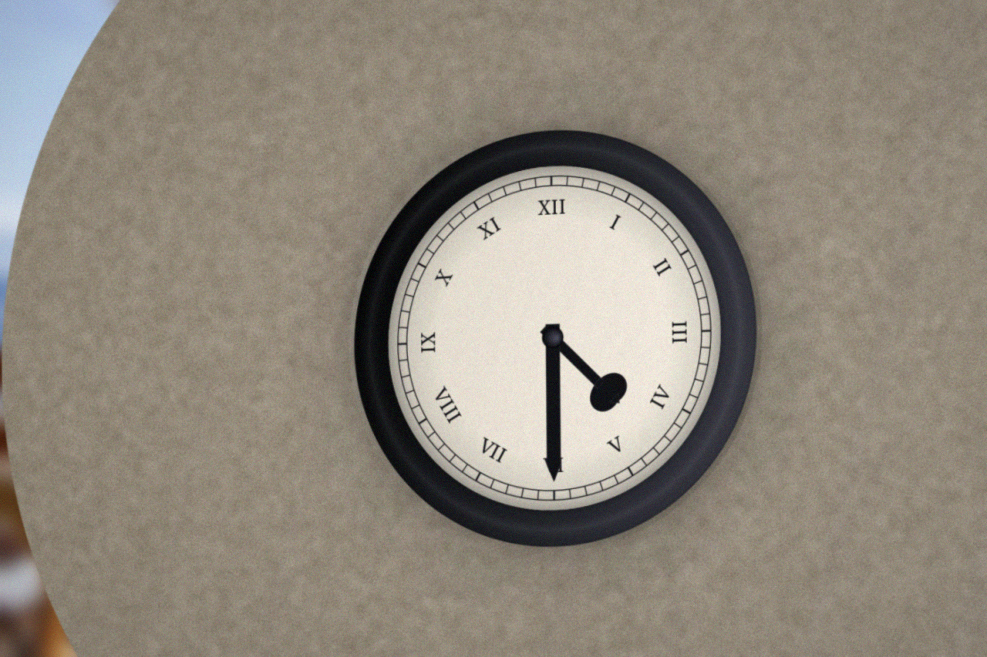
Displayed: 4h30
